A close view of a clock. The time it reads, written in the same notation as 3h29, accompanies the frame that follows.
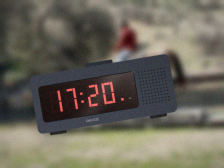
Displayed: 17h20
